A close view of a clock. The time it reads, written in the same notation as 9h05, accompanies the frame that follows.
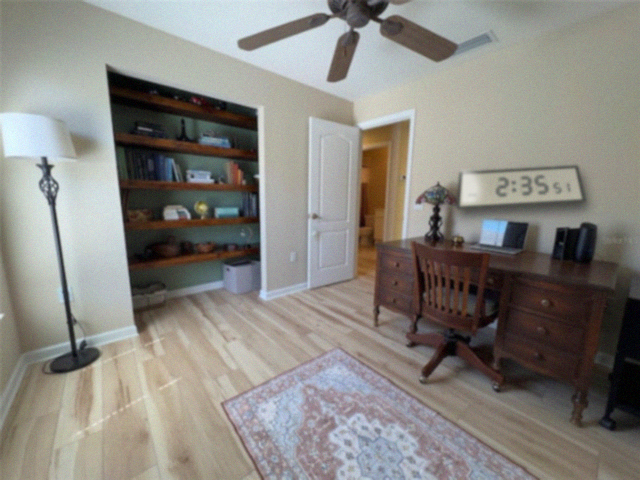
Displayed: 2h35
